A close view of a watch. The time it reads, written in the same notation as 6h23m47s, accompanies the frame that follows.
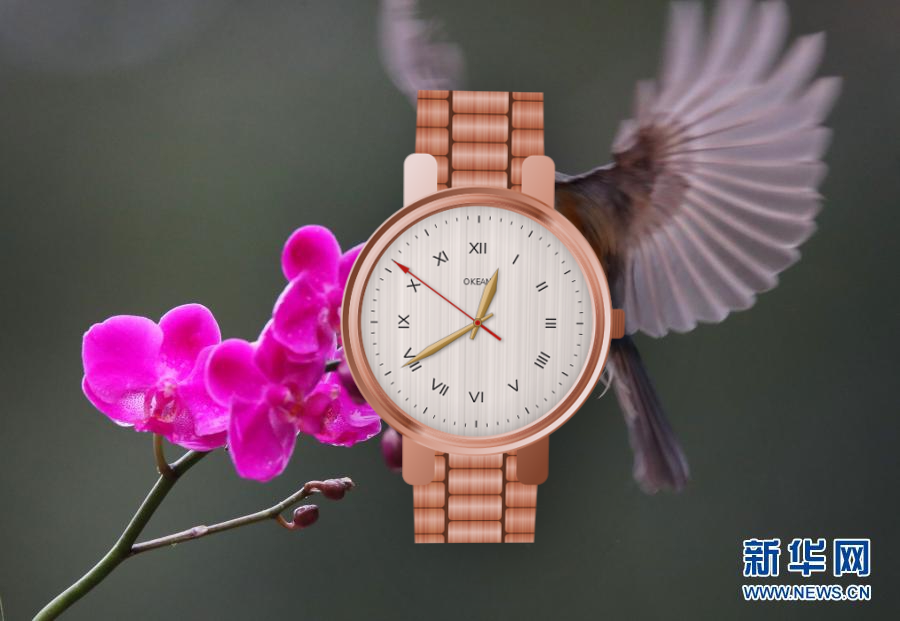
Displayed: 12h39m51s
